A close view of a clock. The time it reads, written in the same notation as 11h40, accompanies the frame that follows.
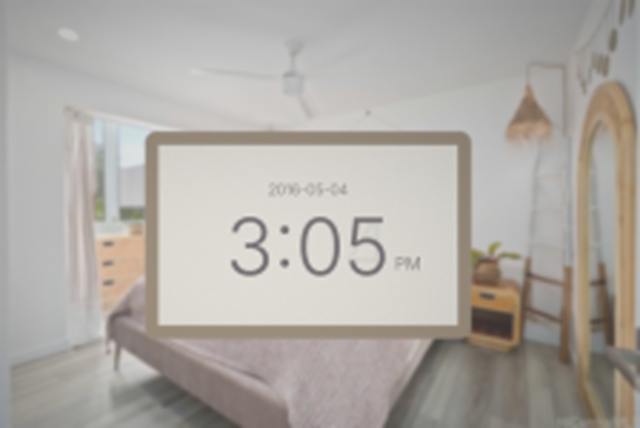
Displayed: 3h05
